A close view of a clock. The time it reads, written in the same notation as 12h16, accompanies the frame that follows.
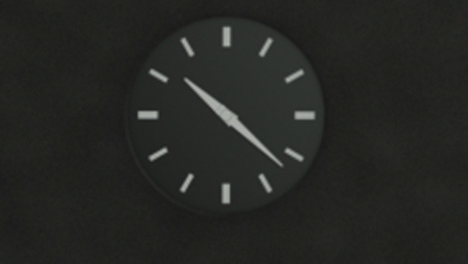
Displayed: 10h22
